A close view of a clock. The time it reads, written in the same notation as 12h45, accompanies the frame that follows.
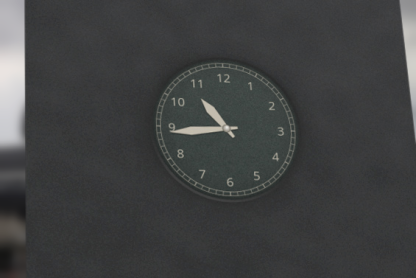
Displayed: 10h44
